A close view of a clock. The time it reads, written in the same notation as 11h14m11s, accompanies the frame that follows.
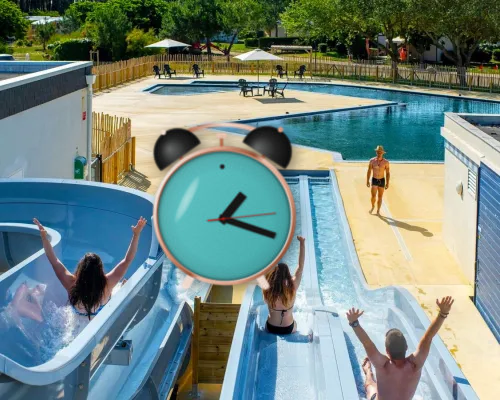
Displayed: 1h18m14s
